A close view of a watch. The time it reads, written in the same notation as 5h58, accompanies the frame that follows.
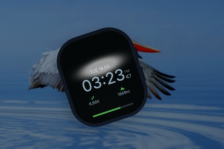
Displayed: 3h23
